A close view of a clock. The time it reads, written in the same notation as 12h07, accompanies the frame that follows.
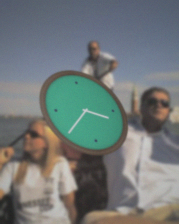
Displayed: 3h38
